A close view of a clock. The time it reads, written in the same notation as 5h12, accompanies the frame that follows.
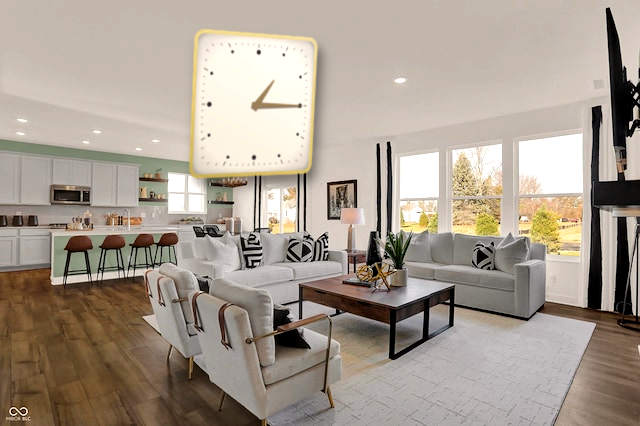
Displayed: 1h15
